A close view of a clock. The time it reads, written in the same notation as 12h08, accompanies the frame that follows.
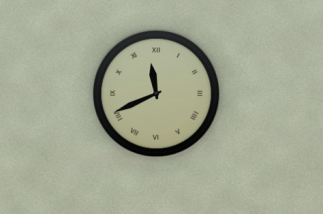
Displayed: 11h41
